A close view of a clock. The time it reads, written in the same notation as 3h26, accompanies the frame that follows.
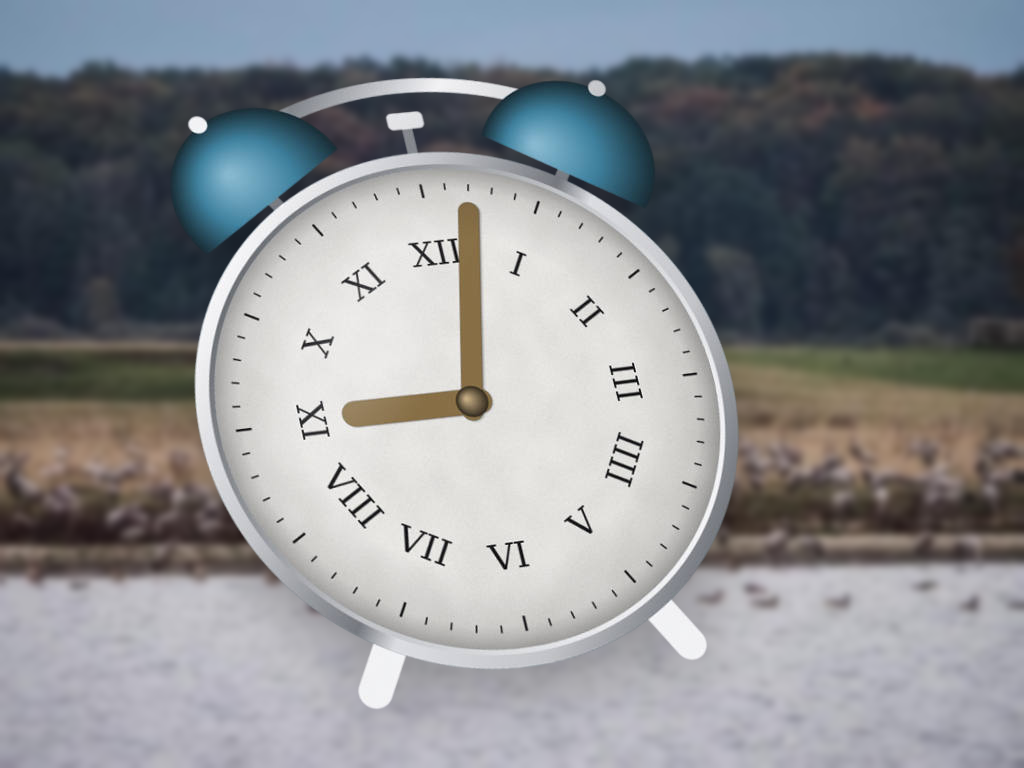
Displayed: 9h02
